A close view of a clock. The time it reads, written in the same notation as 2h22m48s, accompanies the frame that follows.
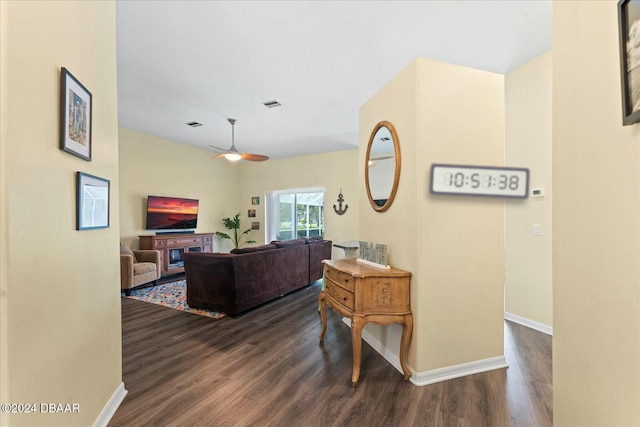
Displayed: 10h51m38s
